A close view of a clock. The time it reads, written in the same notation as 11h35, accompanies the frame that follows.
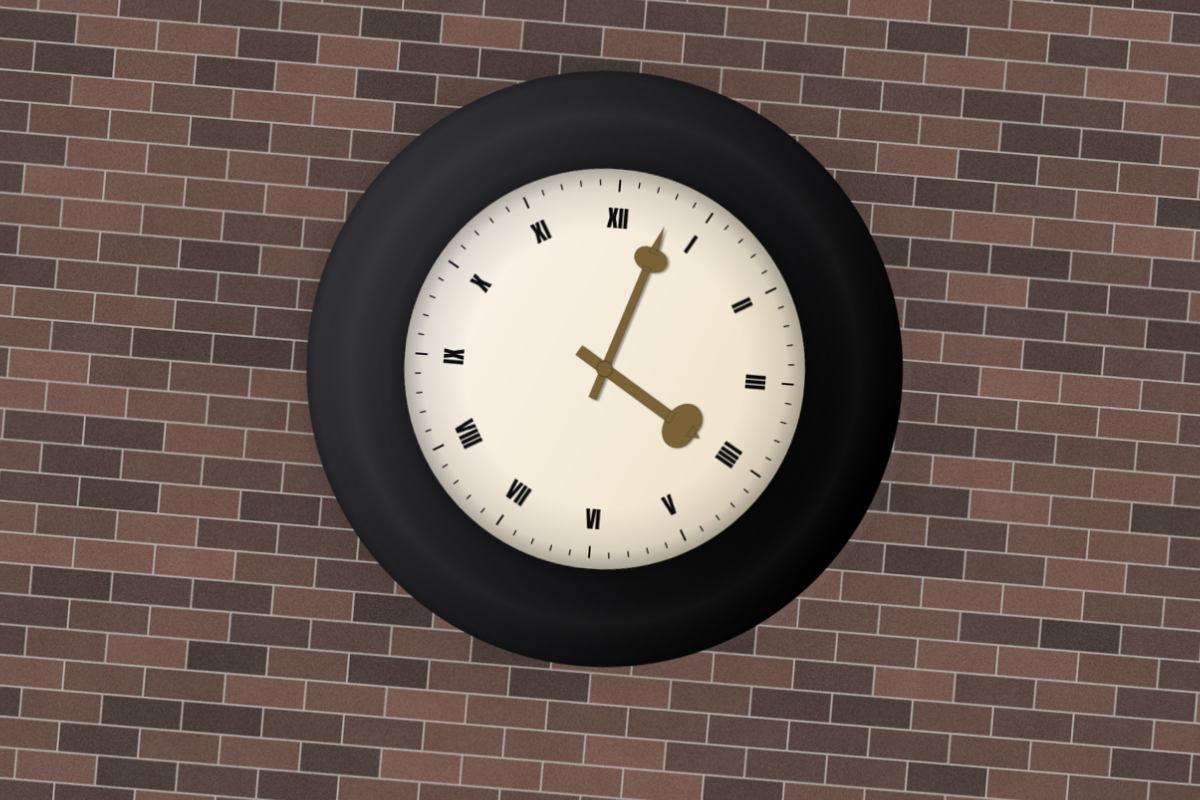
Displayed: 4h03
